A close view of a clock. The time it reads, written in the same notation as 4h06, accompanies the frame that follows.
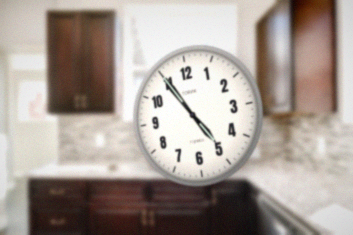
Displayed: 4h55
